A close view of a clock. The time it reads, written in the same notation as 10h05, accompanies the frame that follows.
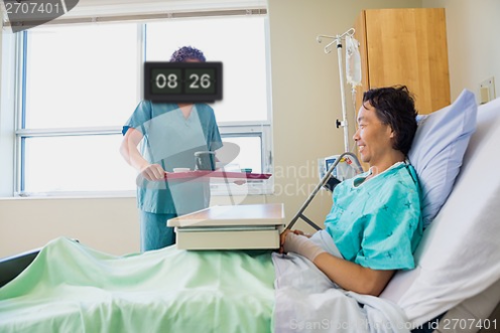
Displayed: 8h26
